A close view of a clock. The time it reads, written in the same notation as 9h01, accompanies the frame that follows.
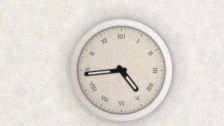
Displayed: 4h44
